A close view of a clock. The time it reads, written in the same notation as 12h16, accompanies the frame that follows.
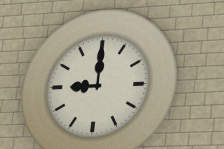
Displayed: 9h00
